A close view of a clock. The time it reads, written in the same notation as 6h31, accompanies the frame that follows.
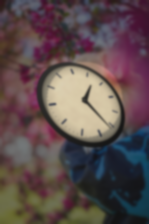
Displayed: 1h26
